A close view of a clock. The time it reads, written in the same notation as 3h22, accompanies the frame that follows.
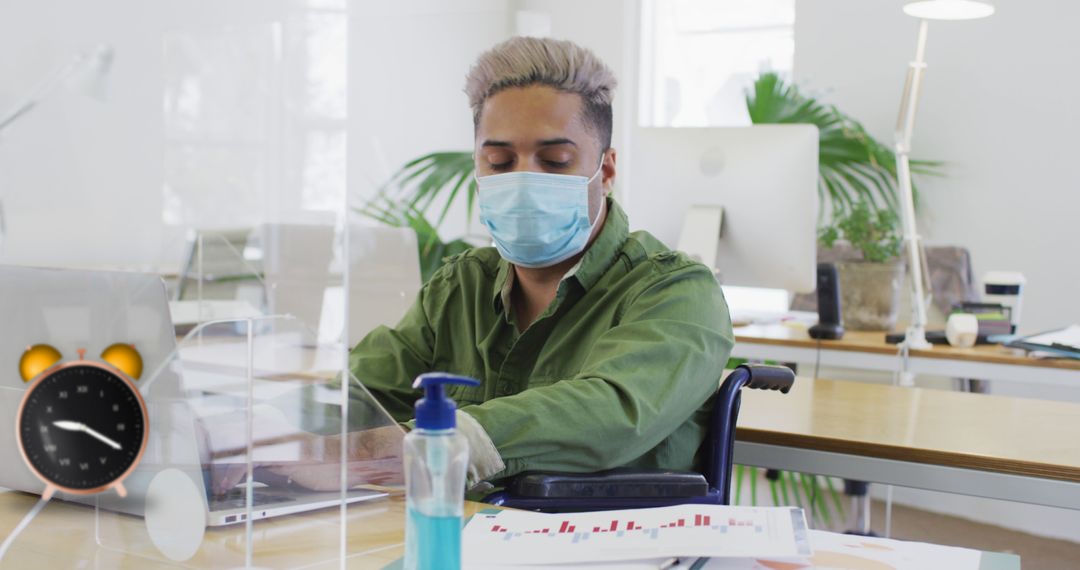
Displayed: 9h20
